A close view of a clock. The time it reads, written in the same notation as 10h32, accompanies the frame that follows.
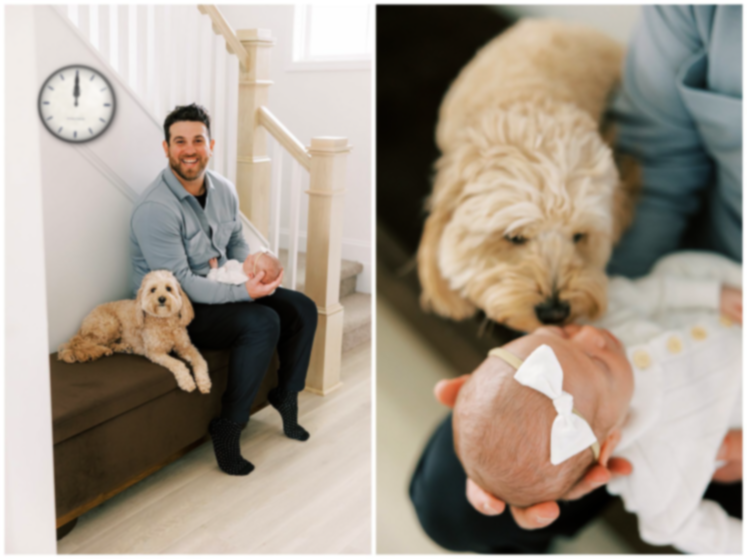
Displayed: 12h00
